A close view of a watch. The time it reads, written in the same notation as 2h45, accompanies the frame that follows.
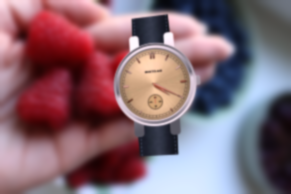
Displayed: 4h20
